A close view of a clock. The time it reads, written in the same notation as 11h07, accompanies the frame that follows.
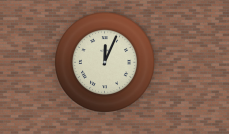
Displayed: 12h04
